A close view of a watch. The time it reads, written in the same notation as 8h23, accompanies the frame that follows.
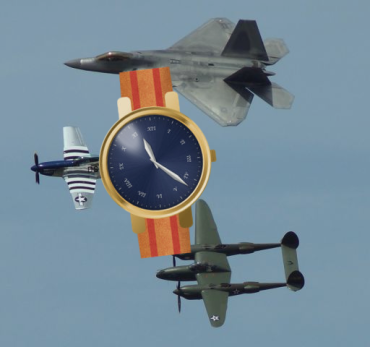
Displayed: 11h22
